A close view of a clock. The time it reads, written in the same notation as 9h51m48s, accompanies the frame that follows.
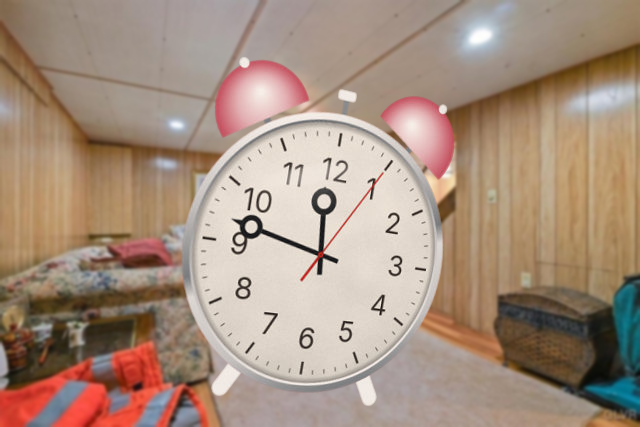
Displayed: 11h47m05s
